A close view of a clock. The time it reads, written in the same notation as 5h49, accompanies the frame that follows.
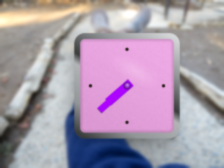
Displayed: 7h38
